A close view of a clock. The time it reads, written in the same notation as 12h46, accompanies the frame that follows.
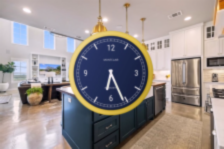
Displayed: 6h26
